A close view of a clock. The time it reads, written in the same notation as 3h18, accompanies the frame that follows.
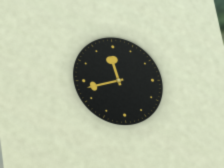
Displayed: 11h43
